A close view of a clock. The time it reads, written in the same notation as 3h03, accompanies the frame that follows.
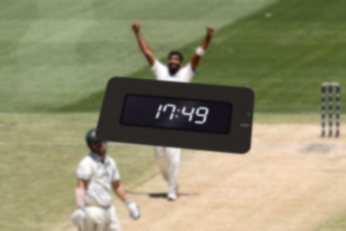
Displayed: 17h49
